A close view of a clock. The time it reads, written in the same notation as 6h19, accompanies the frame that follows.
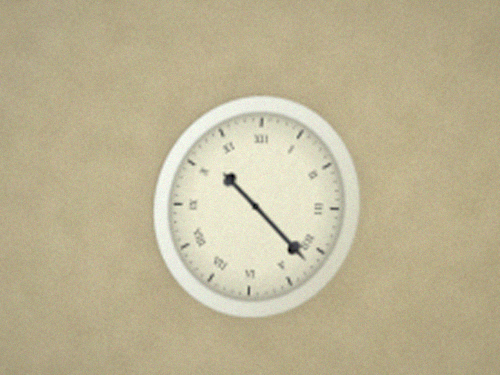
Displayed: 10h22
